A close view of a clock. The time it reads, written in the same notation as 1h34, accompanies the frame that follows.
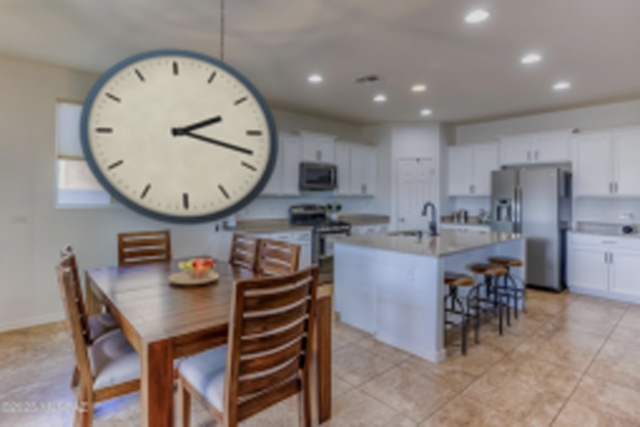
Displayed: 2h18
